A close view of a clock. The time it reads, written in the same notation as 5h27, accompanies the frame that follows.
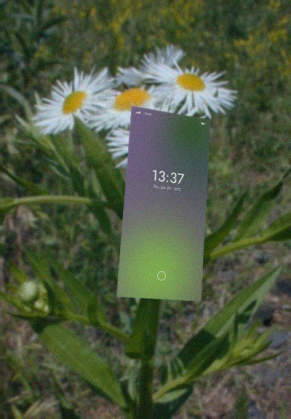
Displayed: 13h37
